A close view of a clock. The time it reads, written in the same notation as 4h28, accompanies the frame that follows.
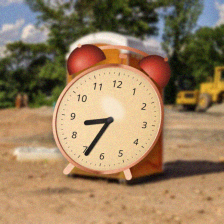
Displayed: 8h34
